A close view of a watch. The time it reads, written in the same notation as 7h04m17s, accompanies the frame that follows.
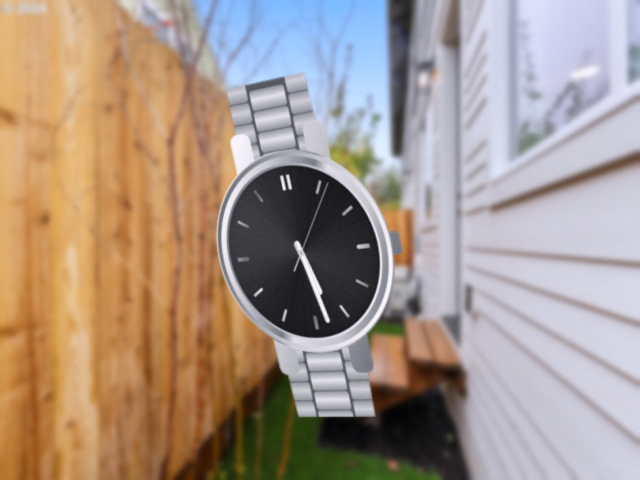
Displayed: 5h28m06s
